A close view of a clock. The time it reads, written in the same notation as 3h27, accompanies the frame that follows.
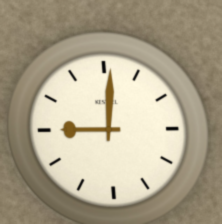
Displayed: 9h01
